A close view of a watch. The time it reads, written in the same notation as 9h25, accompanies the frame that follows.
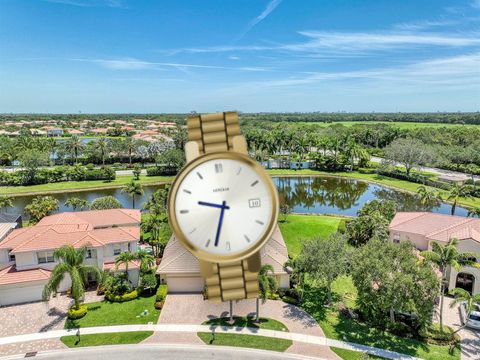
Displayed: 9h33
